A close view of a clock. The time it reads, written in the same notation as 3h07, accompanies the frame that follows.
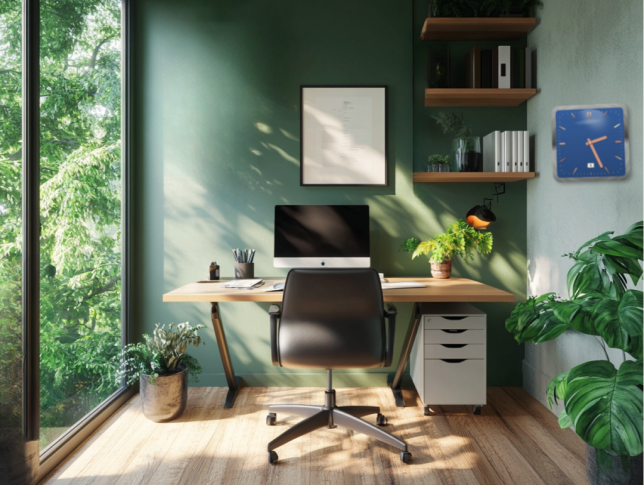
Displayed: 2h26
